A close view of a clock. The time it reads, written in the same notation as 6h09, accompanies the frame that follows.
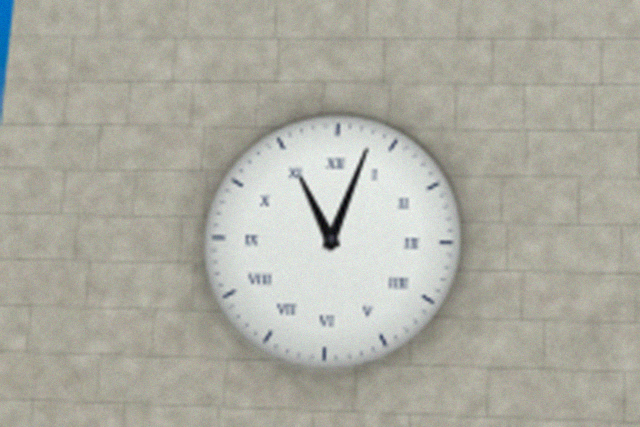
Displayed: 11h03
